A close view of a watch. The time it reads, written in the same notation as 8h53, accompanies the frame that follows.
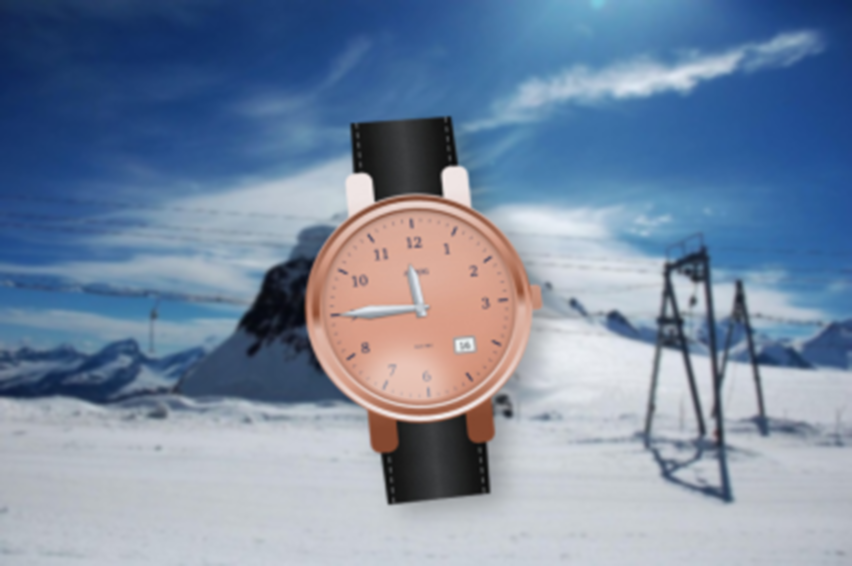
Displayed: 11h45
